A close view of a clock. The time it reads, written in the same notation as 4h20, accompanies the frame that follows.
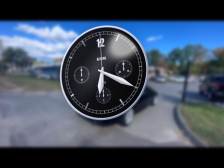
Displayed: 6h20
